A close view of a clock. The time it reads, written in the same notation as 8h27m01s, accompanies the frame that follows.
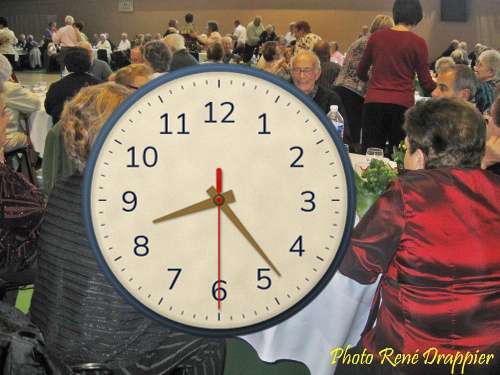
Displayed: 8h23m30s
